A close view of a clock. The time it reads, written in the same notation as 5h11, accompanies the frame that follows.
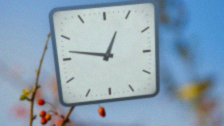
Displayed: 12h47
